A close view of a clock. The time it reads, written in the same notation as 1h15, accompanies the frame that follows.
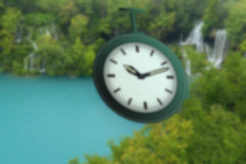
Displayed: 10h12
